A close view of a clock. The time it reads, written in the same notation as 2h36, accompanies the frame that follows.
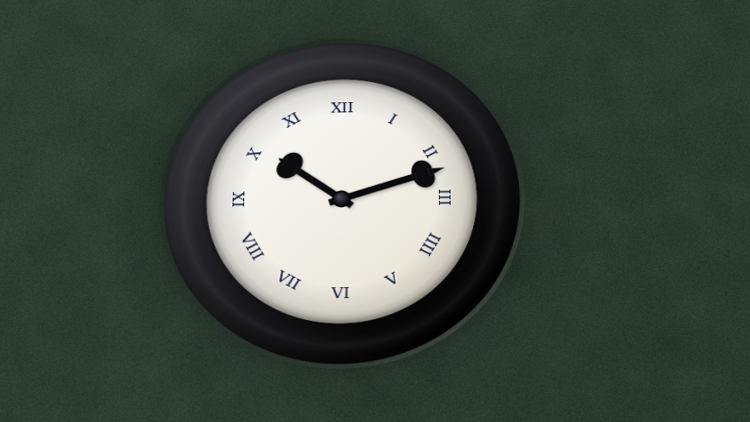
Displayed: 10h12
